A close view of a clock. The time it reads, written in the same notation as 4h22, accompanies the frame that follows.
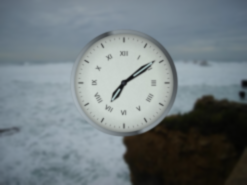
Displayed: 7h09
